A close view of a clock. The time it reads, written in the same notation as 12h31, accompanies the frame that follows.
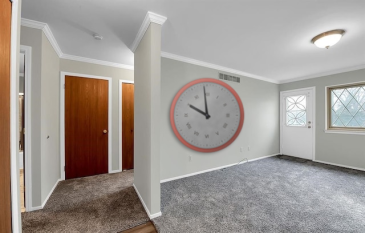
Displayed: 9h59
